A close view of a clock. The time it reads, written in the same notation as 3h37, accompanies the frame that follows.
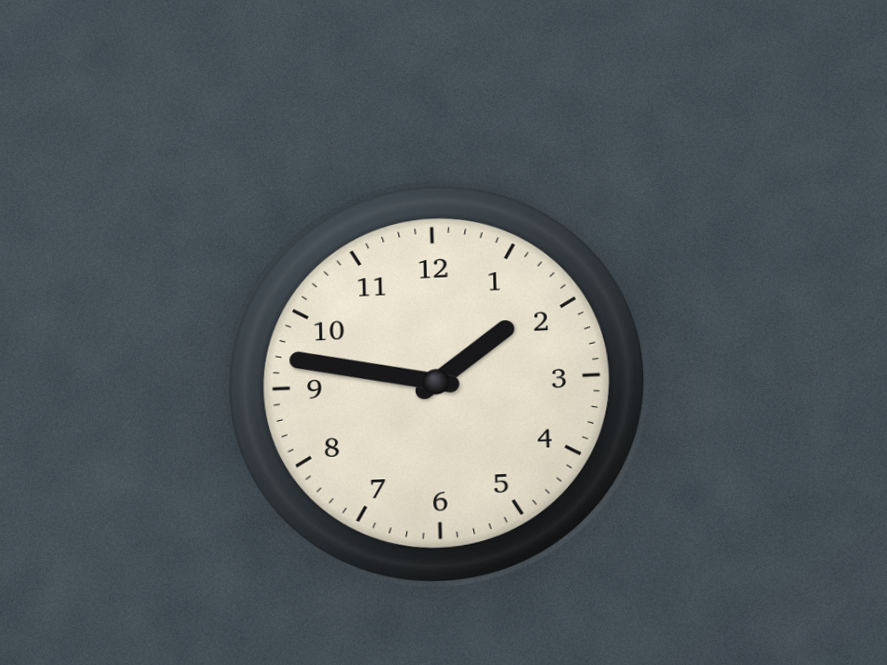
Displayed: 1h47
